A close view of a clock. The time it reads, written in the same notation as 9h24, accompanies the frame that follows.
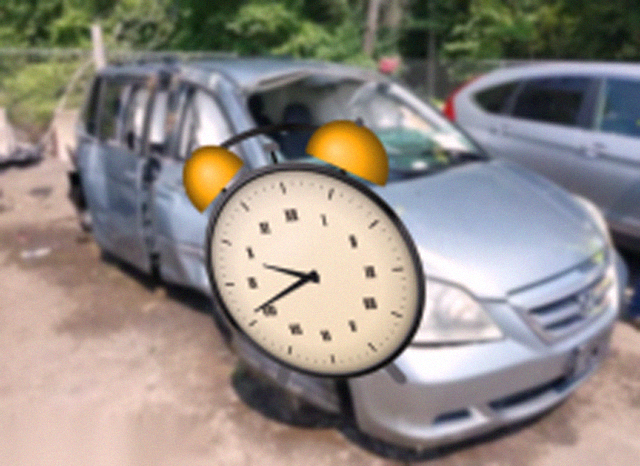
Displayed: 9h41
